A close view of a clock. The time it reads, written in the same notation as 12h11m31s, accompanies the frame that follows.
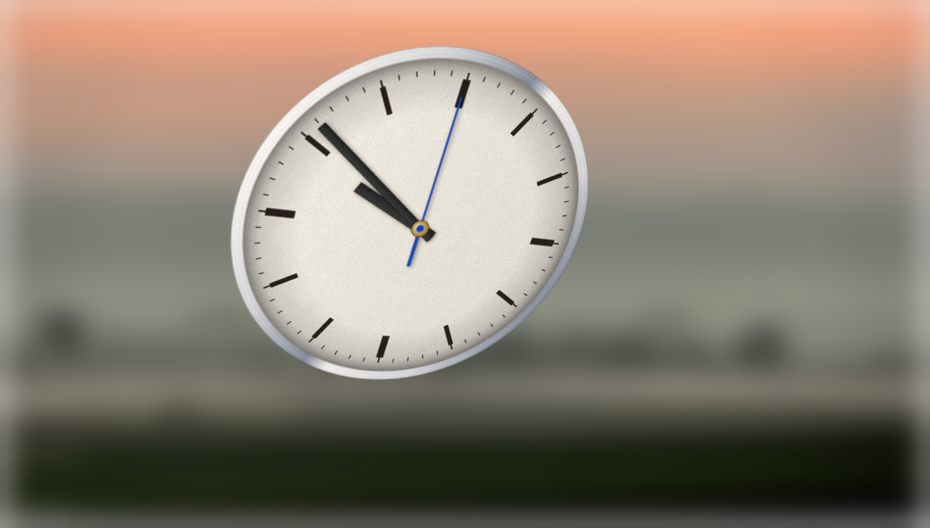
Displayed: 9h51m00s
